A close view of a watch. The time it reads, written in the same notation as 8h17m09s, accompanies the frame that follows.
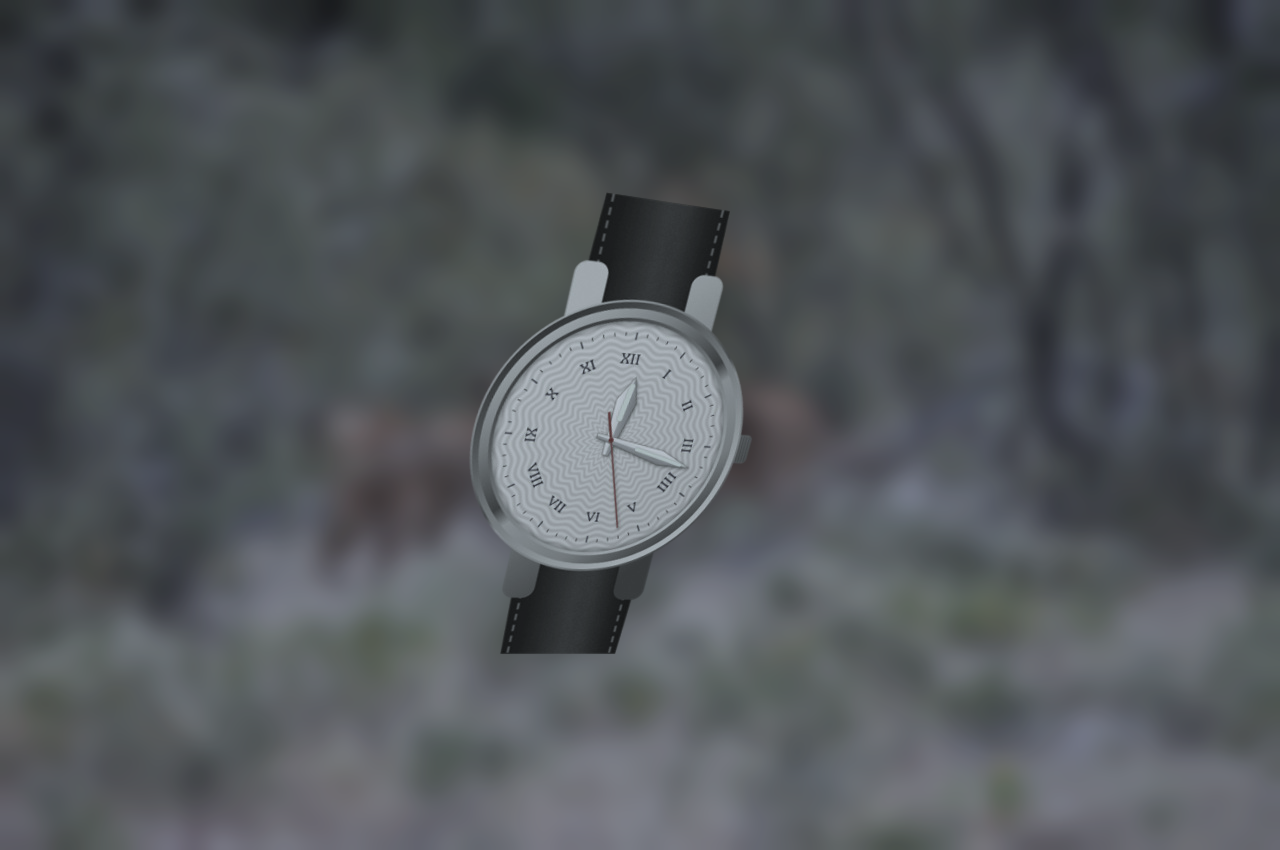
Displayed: 12h17m27s
